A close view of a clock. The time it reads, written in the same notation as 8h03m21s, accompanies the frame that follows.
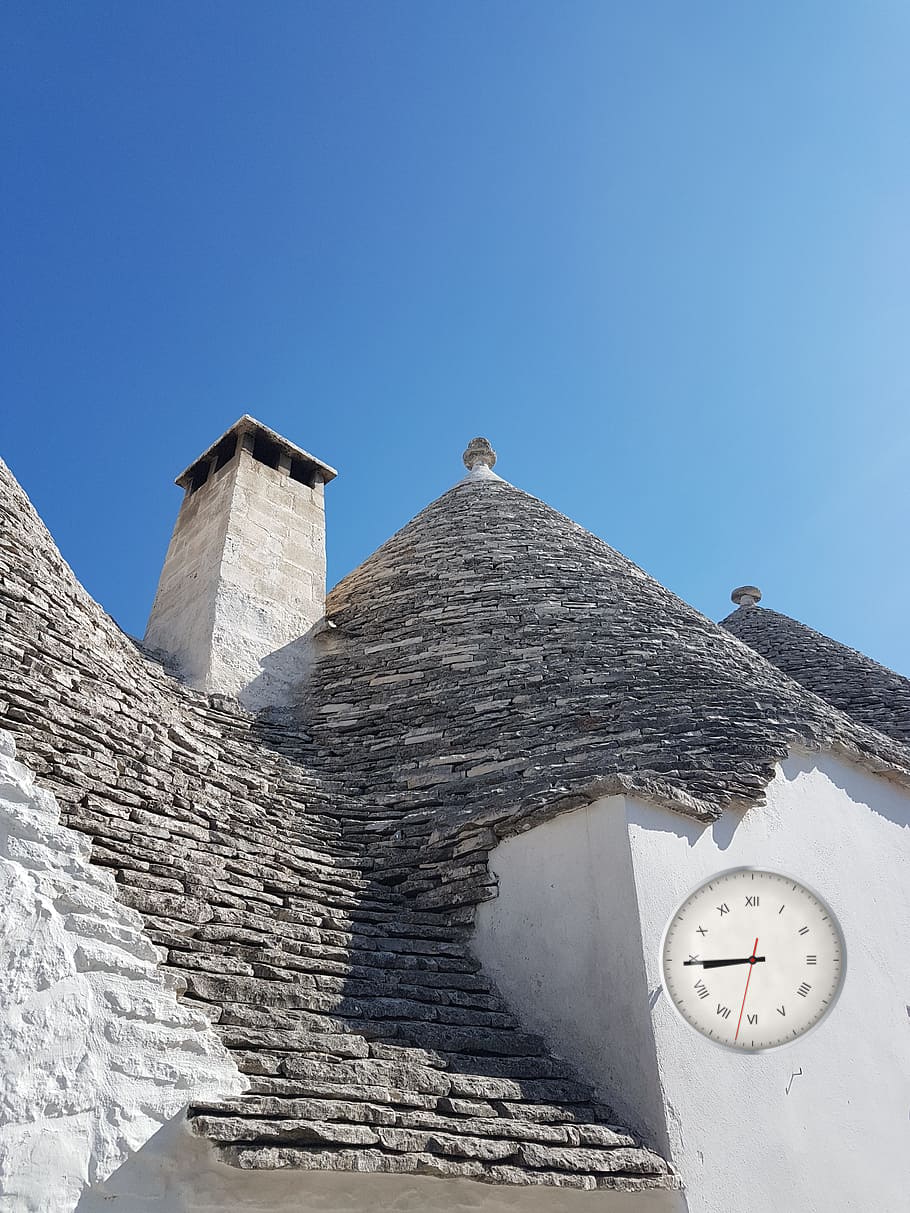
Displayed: 8h44m32s
